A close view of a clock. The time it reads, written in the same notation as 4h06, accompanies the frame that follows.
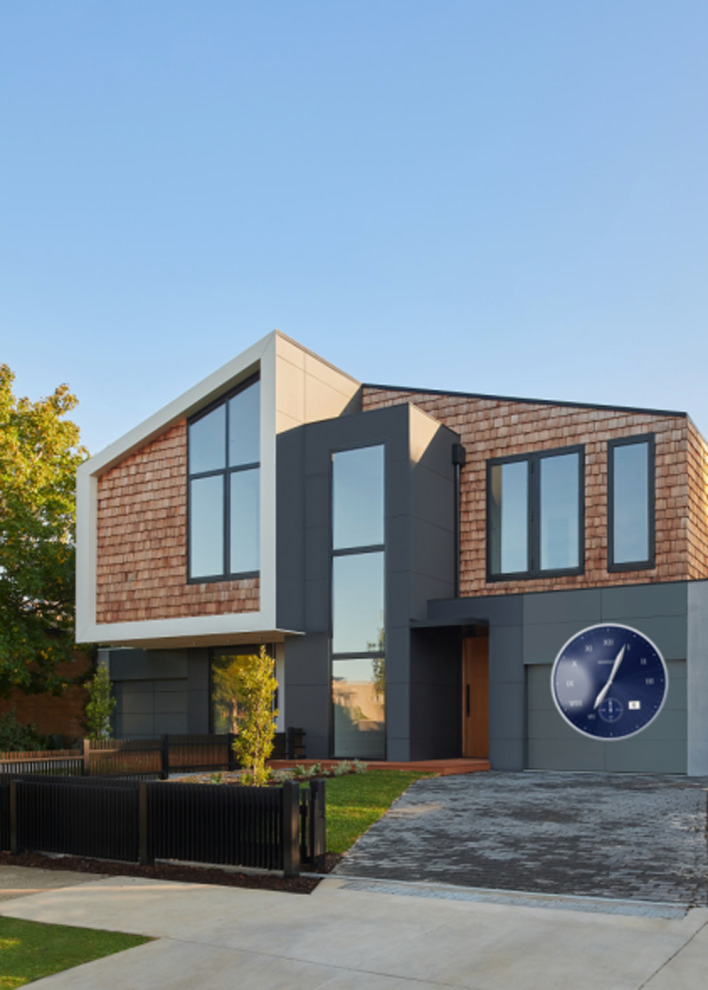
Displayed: 7h04
